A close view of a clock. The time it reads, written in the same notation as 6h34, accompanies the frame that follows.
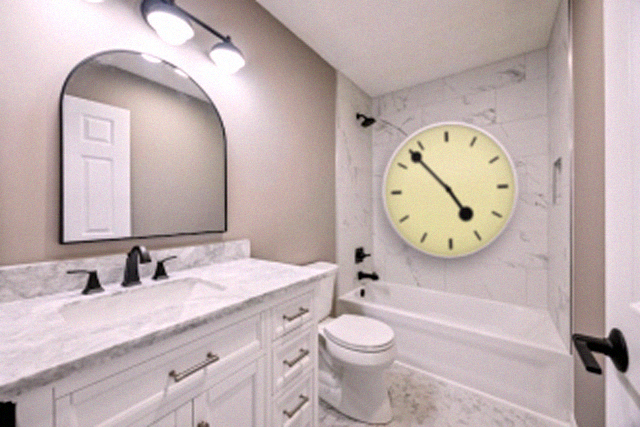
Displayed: 4h53
